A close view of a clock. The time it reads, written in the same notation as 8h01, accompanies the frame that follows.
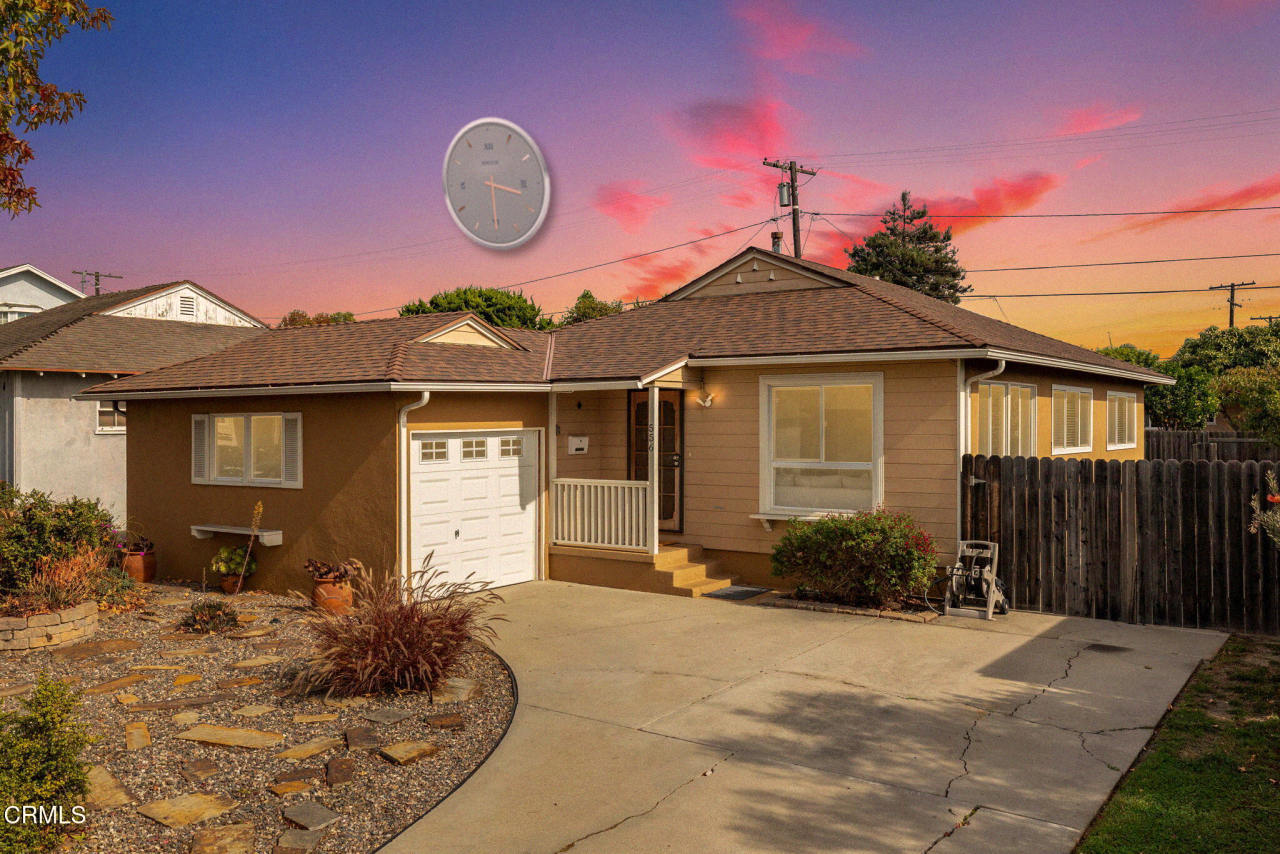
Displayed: 3h30
